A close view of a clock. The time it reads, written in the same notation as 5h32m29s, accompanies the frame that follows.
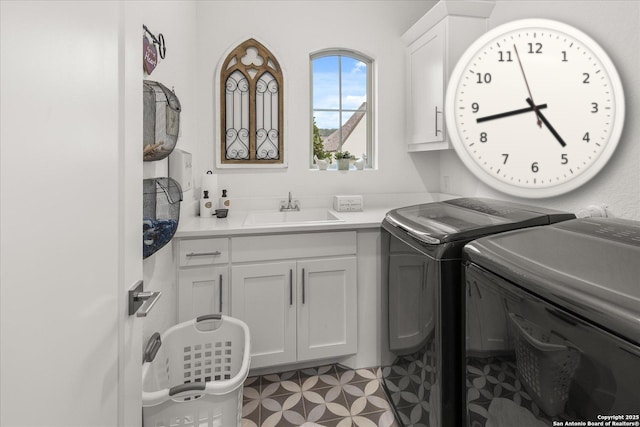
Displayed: 4h42m57s
